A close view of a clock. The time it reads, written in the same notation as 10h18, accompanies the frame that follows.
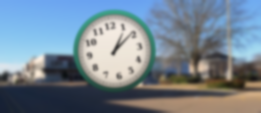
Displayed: 1h09
